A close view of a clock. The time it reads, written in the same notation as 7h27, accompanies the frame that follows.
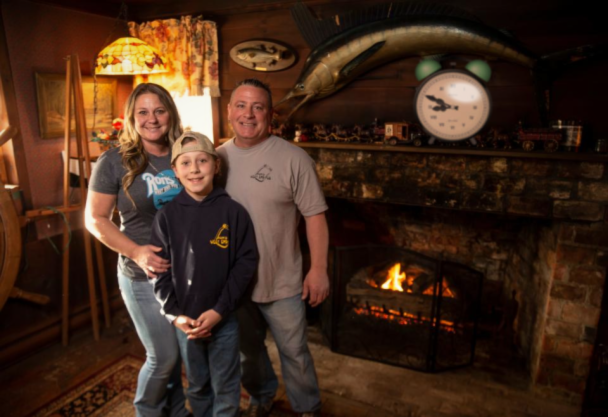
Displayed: 8h49
